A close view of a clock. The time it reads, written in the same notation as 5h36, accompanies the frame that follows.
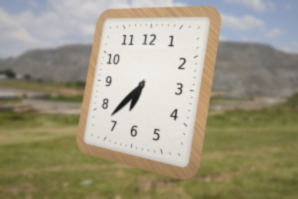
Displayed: 6h37
